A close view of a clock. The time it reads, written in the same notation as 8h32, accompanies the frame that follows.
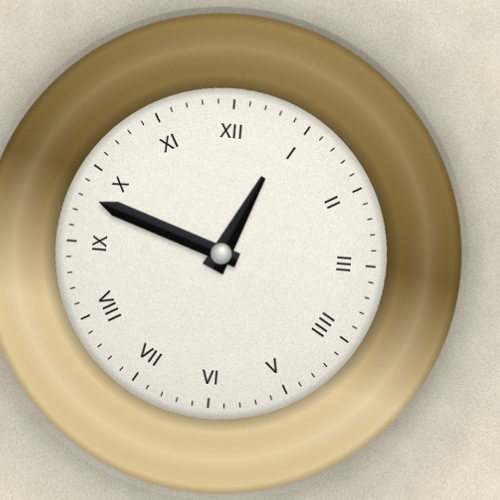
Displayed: 12h48
